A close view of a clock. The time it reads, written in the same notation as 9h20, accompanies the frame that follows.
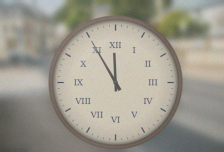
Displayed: 11h55
